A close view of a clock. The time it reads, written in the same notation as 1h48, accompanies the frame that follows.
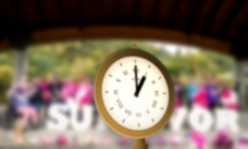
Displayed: 1h00
